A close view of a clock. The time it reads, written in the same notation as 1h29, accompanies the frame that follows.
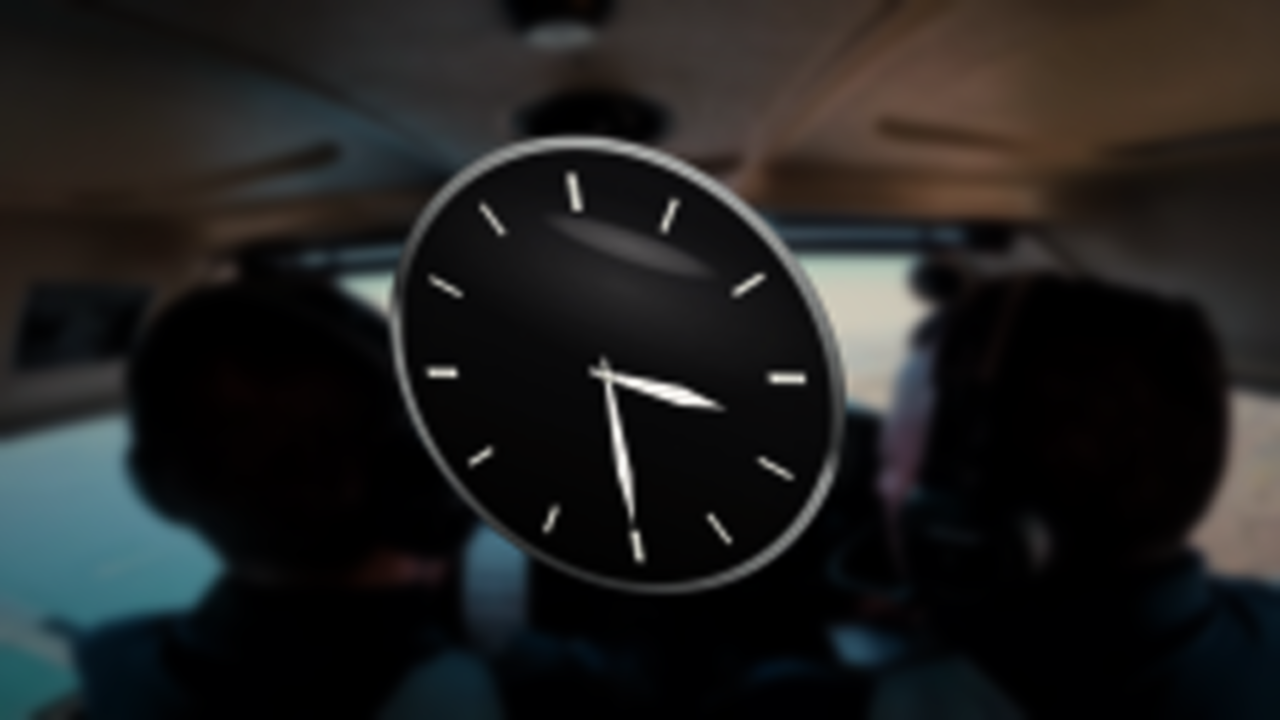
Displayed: 3h30
